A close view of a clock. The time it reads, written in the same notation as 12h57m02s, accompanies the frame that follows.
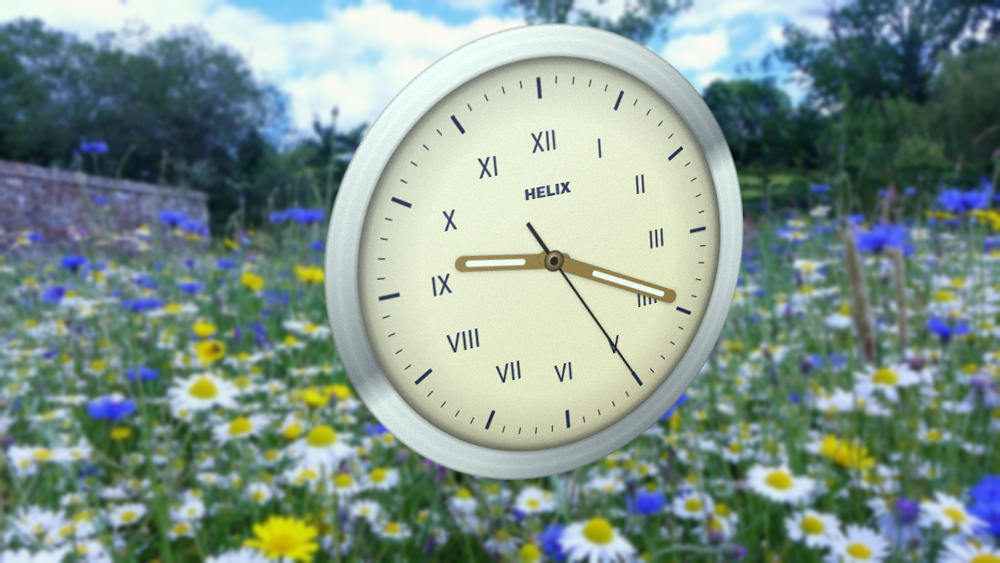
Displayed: 9h19m25s
